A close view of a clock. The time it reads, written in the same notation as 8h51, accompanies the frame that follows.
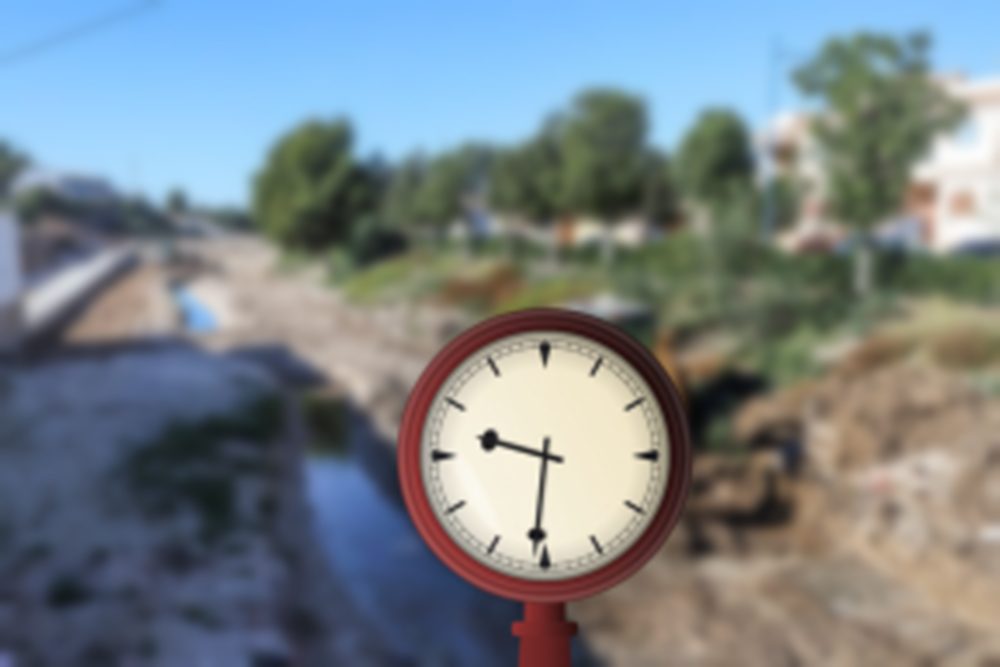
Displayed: 9h31
